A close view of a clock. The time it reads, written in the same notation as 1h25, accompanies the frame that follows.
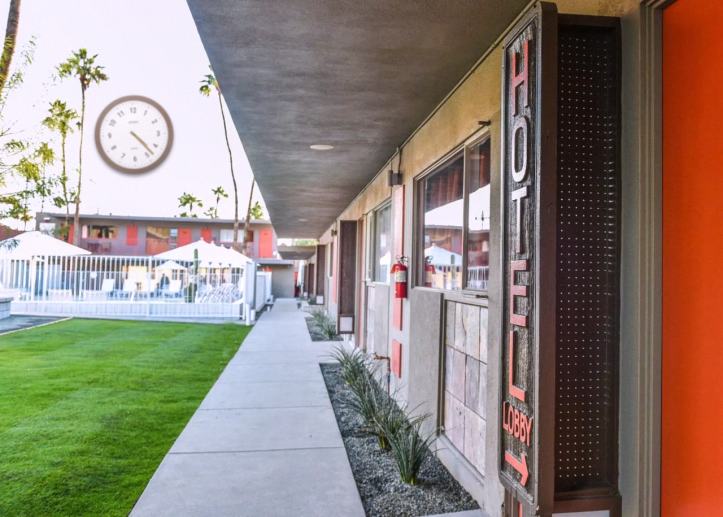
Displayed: 4h23
